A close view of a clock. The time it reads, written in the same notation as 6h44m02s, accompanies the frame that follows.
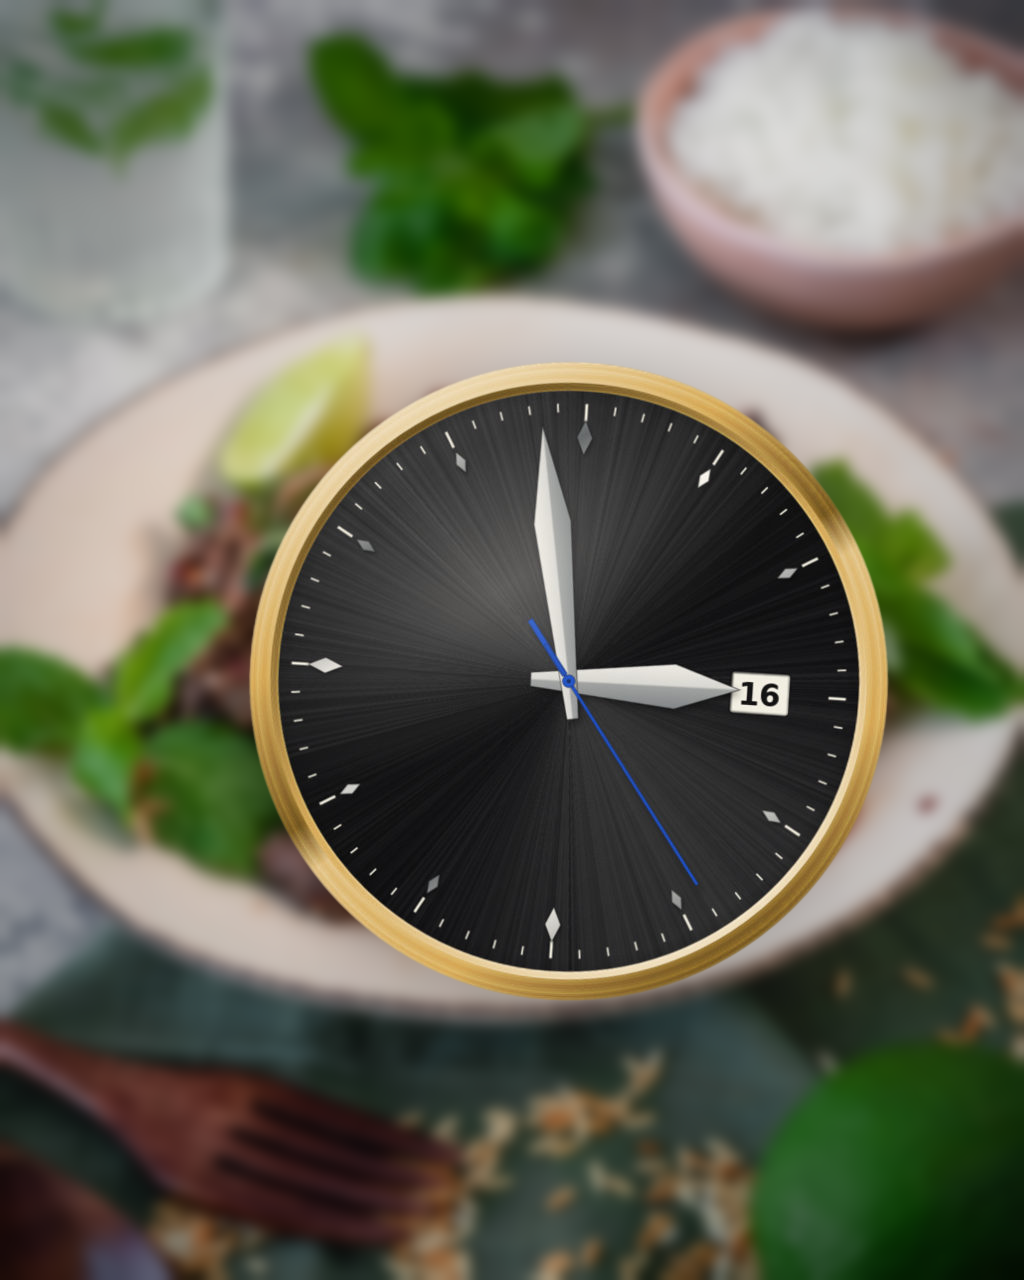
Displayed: 2h58m24s
